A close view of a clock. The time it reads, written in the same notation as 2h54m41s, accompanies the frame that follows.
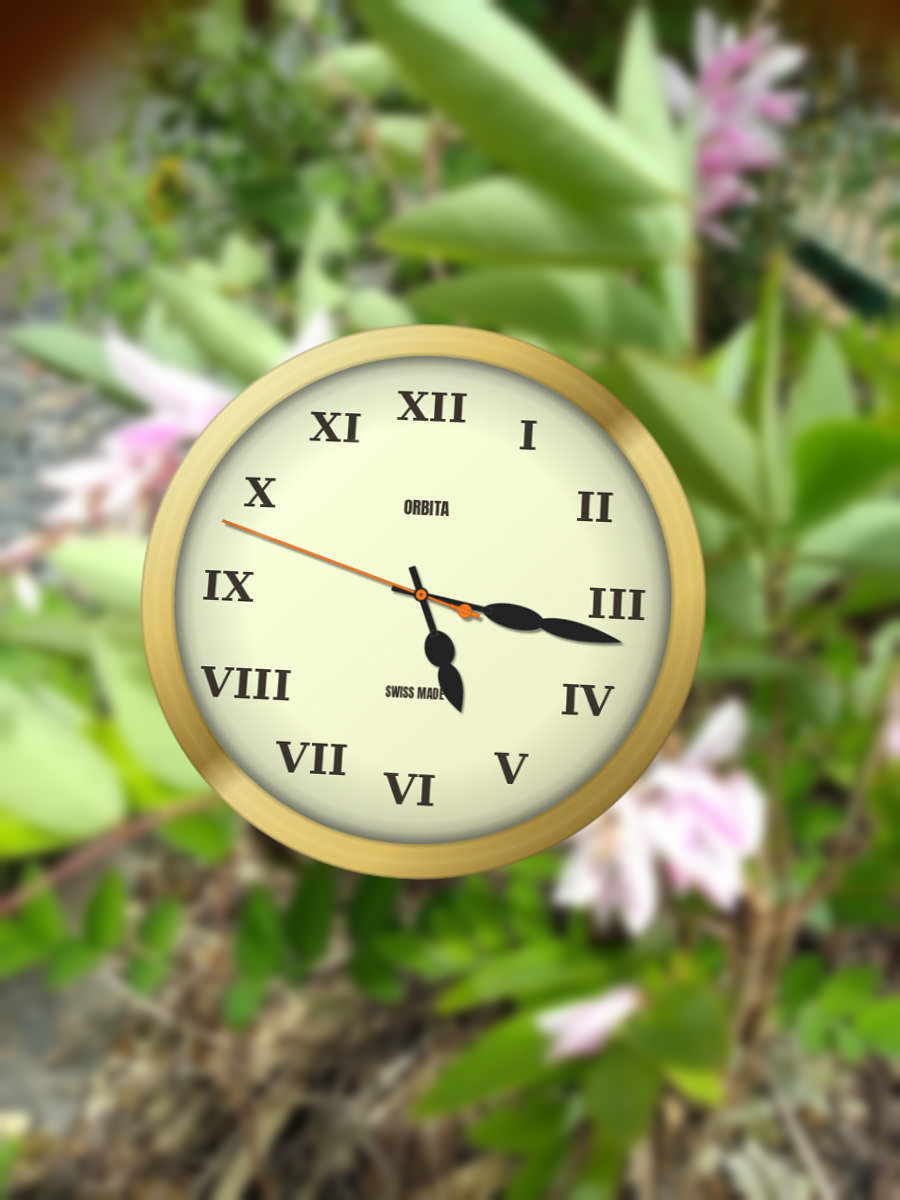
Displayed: 5h16m48s
